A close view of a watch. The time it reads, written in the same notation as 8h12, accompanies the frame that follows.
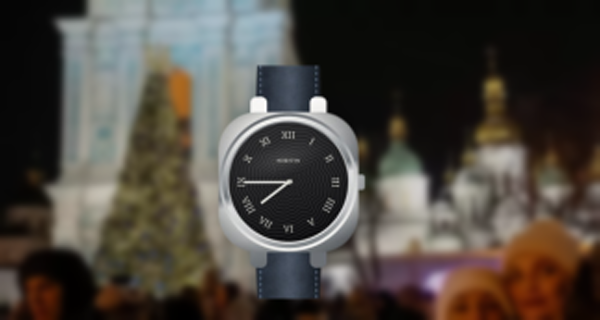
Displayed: 7h45
